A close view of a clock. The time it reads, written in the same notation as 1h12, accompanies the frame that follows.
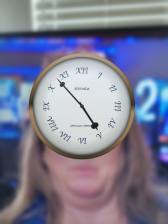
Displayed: 4h53
